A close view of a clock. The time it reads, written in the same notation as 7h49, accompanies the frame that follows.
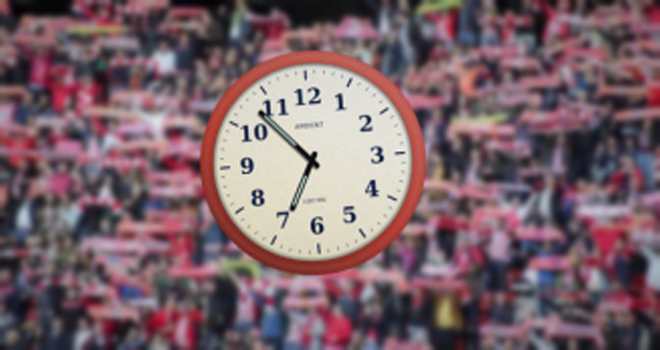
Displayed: 6h53
